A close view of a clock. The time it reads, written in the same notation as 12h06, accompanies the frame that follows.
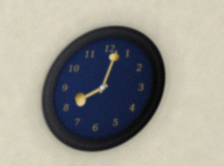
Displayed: 8h02
